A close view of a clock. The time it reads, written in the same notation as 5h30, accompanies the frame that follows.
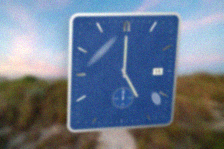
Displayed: 5h00
